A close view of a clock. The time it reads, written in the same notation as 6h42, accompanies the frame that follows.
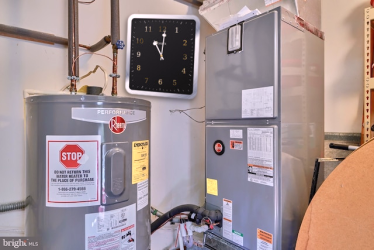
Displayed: 11h01
